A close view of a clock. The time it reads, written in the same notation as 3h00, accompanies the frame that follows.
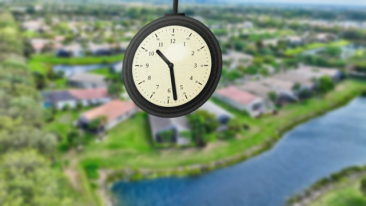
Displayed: 10h28
